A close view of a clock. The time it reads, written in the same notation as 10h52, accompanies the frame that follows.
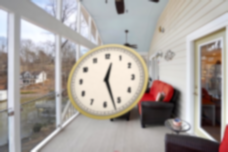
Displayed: 12h27
